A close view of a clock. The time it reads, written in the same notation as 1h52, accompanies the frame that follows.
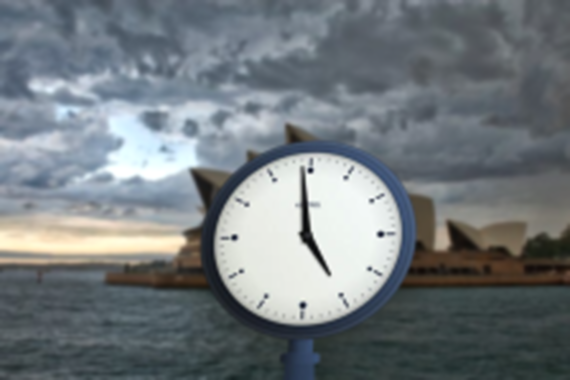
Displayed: 4h59
